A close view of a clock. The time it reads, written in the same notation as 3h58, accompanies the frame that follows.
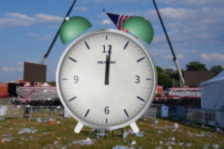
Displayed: 12h01
